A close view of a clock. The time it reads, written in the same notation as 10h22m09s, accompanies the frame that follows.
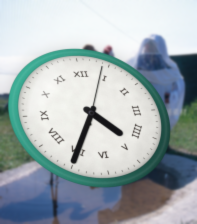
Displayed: 4h35m04s
